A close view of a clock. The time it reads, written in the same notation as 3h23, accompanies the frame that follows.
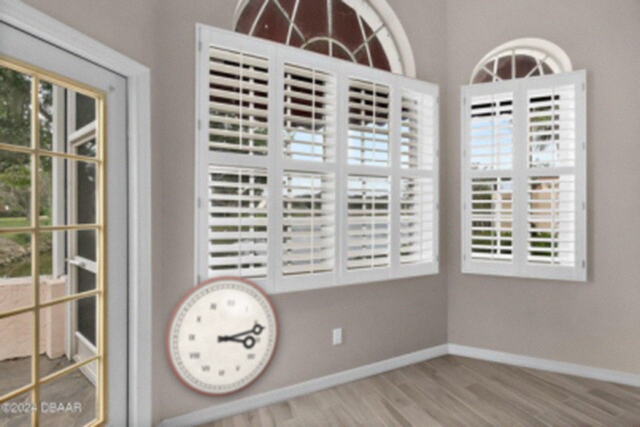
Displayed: 3h12
